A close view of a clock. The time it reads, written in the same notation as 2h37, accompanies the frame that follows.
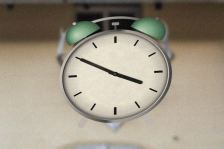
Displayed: 3h50
